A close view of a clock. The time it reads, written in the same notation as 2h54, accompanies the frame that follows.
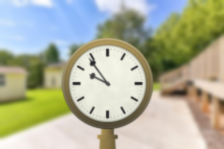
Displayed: 9h54
